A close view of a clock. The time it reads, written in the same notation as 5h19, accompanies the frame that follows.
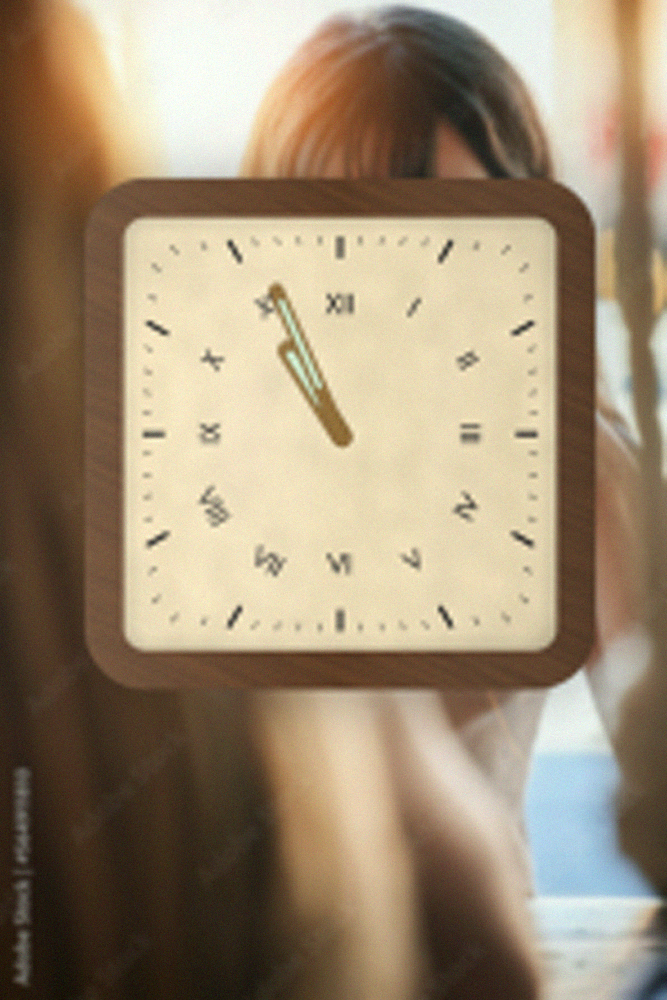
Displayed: 10h56
